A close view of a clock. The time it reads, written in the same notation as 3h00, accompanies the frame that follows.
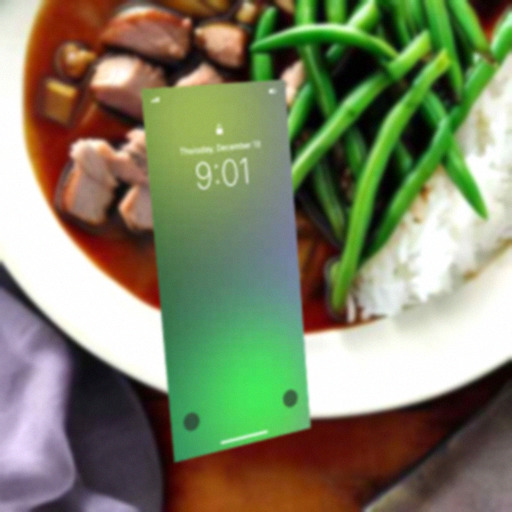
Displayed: 9h01
